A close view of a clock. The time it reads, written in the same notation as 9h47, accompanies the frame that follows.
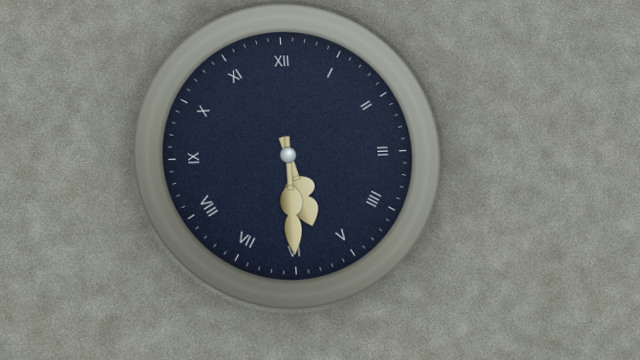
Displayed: 5h30
